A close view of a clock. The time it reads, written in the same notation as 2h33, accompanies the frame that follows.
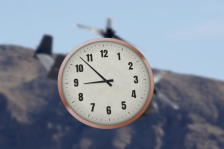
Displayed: 8h53
